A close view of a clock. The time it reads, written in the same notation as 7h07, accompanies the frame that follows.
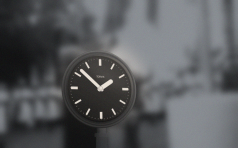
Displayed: 1h52
